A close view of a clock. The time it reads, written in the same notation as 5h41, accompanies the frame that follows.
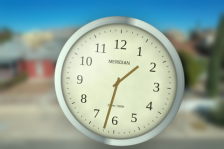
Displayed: 1h32
